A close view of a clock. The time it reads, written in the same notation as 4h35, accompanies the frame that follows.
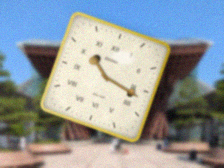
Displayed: 10h17
